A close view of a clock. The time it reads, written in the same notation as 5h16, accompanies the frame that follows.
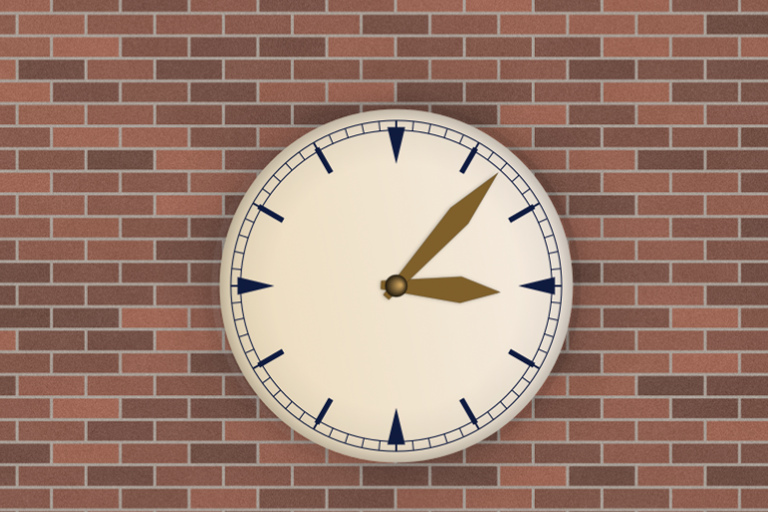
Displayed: 3h07
